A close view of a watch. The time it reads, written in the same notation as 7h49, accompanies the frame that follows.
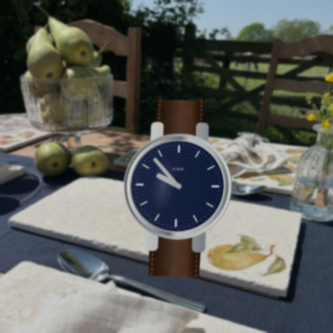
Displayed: 9h53
